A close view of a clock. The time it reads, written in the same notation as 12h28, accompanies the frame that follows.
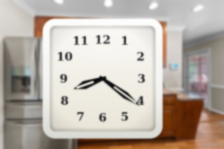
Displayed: 8h21
